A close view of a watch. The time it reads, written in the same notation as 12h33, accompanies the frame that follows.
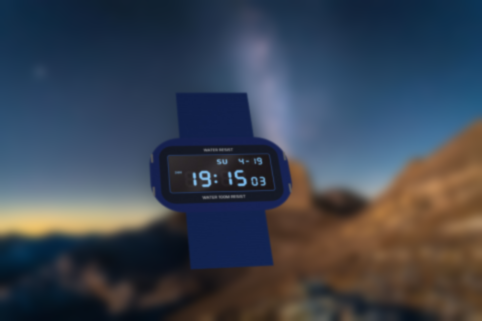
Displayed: 19h15
